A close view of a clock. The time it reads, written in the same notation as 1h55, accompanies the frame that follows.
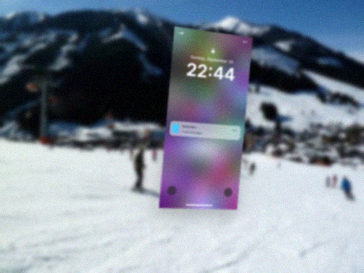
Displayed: 22h44
